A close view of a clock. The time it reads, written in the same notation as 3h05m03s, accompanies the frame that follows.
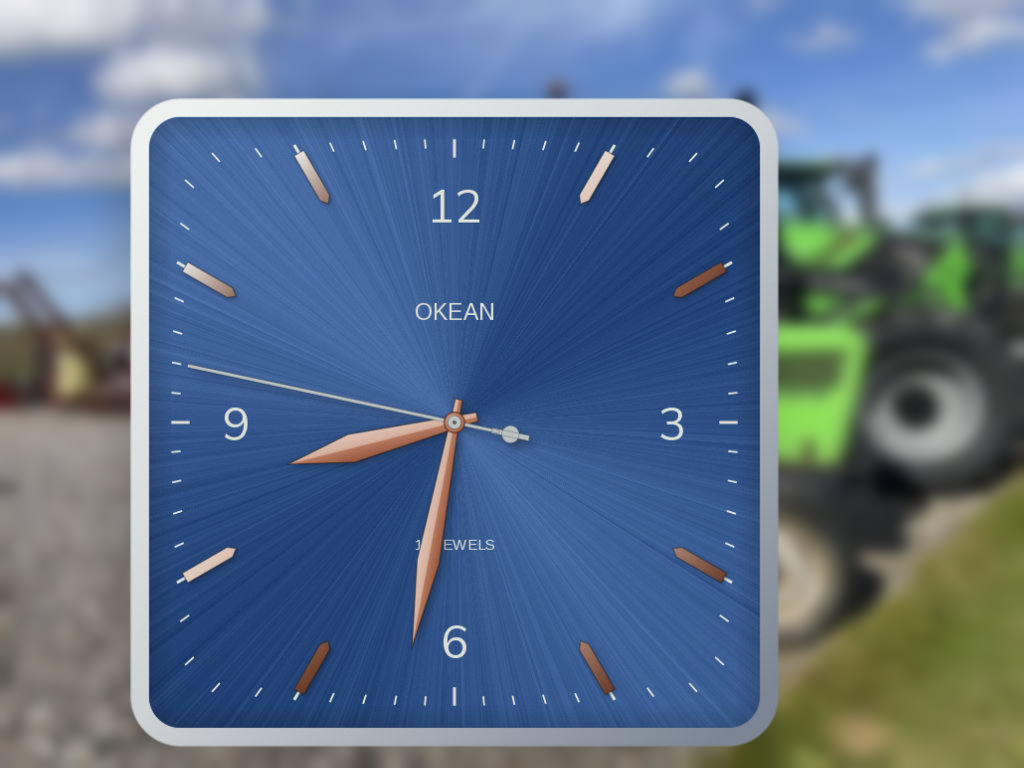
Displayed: 8h31m47s
